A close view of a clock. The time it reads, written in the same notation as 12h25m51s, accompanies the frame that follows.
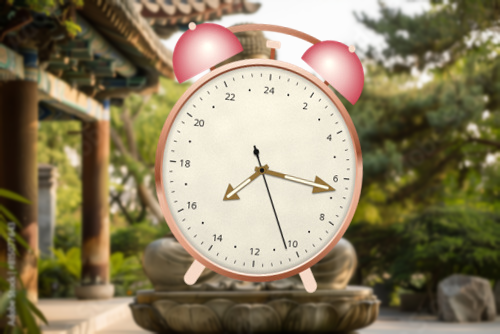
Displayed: 15h16m26s
